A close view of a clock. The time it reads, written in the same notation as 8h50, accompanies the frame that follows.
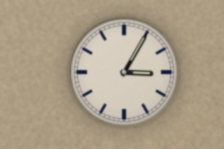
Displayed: 3h05
